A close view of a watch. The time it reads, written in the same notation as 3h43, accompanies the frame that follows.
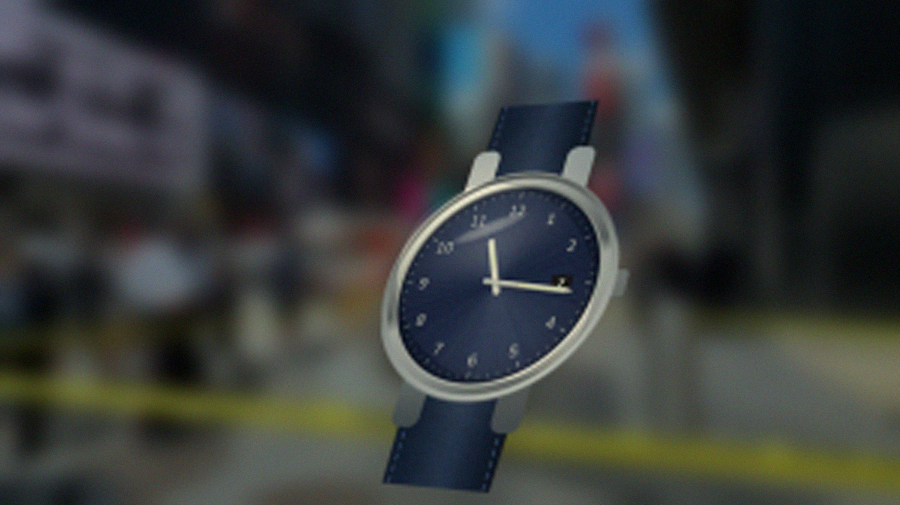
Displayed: 11h16
